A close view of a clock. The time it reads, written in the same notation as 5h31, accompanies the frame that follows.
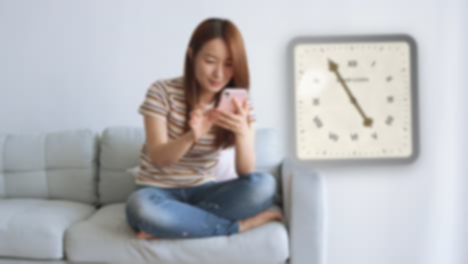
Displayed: 4h55
